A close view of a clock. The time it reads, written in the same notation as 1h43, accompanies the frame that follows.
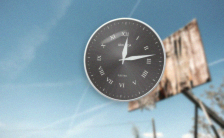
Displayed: 12h13
